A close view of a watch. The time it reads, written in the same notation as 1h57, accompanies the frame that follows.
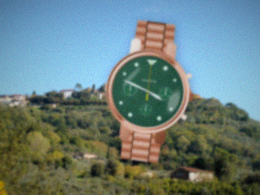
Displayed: 3h48
